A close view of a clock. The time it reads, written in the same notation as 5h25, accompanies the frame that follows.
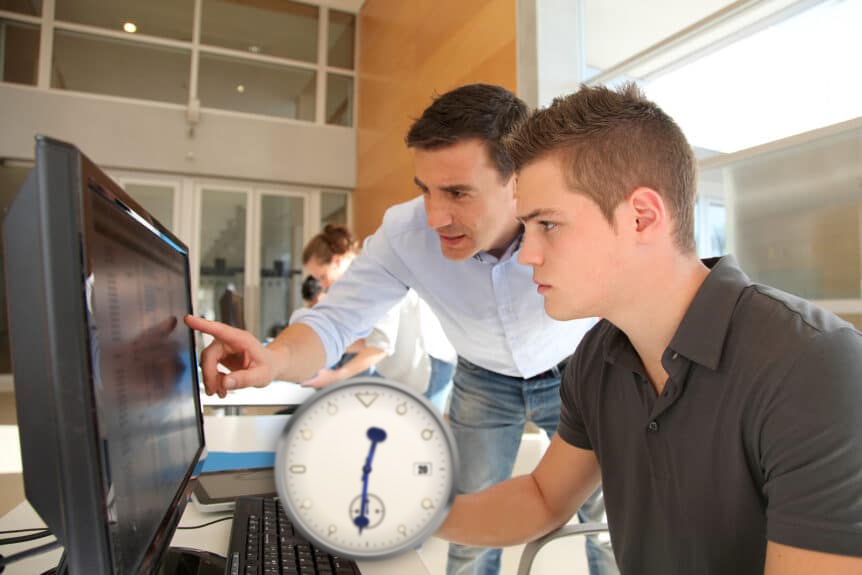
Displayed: 12h31
